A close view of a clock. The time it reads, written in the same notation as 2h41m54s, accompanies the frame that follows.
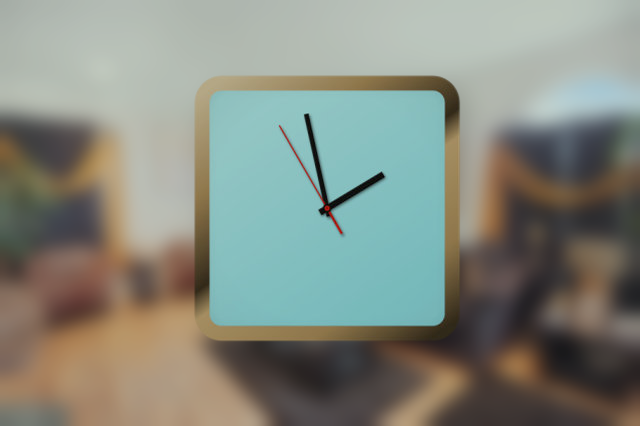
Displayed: 1h57m55s
